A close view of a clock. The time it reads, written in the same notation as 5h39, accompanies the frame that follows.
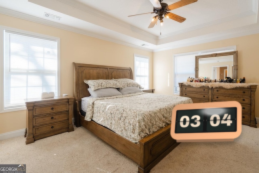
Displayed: 3h04
